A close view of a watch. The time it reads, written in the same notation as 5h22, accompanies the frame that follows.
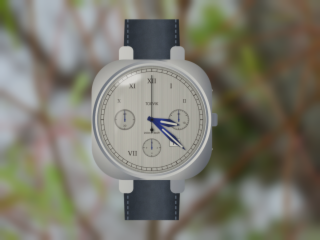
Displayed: 3h22
